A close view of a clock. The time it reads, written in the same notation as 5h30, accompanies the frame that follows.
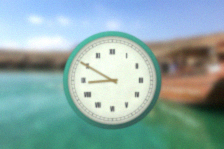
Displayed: 8h50
